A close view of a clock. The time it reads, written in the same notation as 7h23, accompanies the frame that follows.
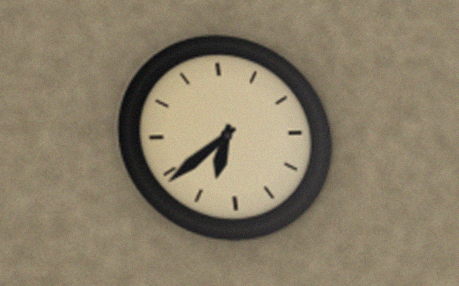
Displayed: 6h39
